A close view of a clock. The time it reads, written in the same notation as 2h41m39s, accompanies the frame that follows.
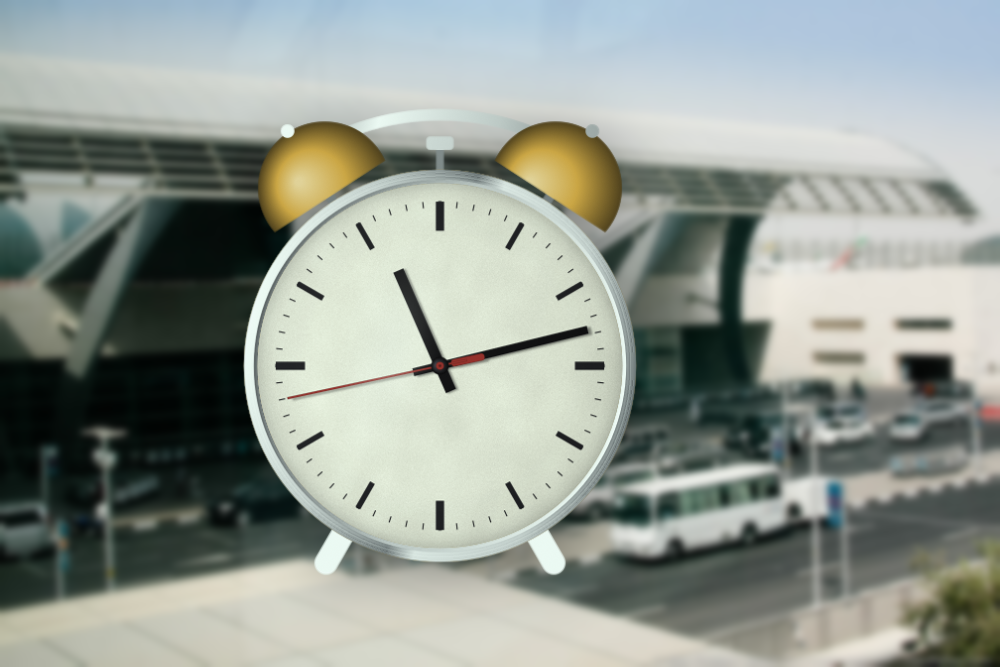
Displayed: 11h12m43s
